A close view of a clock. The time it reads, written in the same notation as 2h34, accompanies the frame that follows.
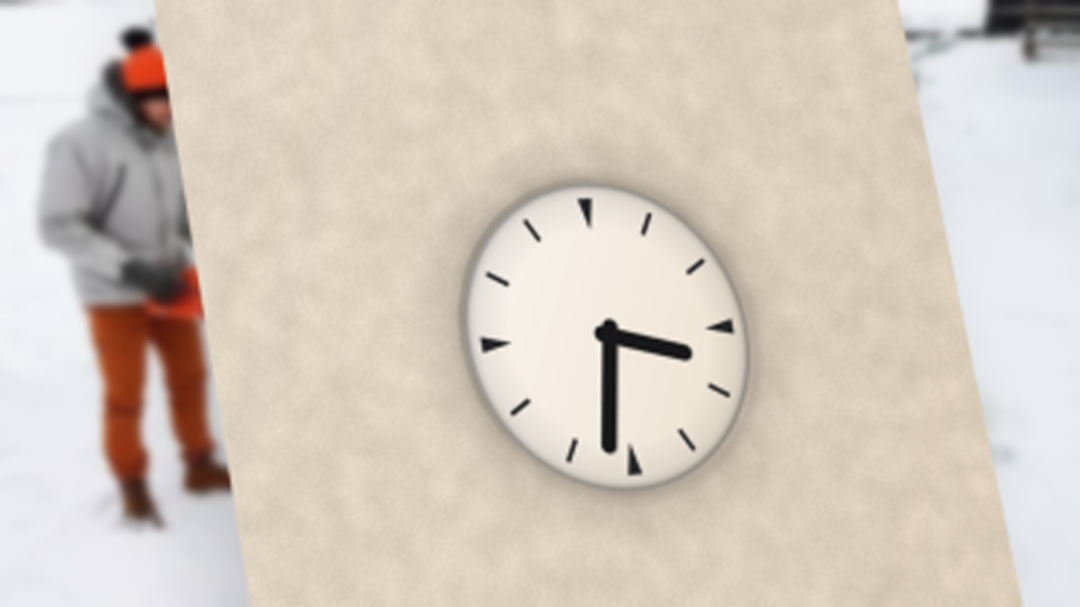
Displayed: 3h32
